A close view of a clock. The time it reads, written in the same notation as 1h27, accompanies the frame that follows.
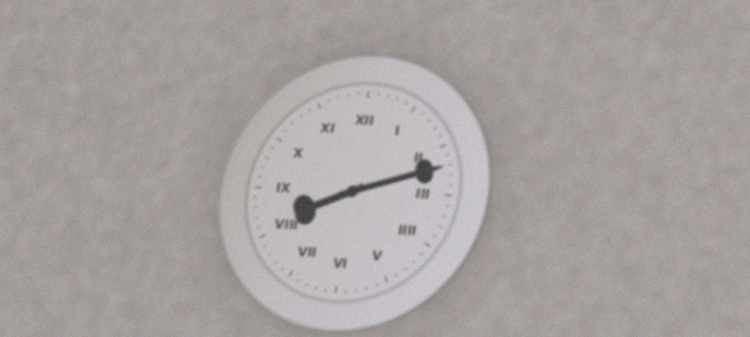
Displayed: 8h12
